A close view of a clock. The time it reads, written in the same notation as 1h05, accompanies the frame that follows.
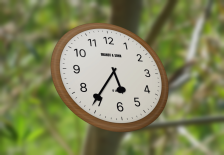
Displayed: 5h36
